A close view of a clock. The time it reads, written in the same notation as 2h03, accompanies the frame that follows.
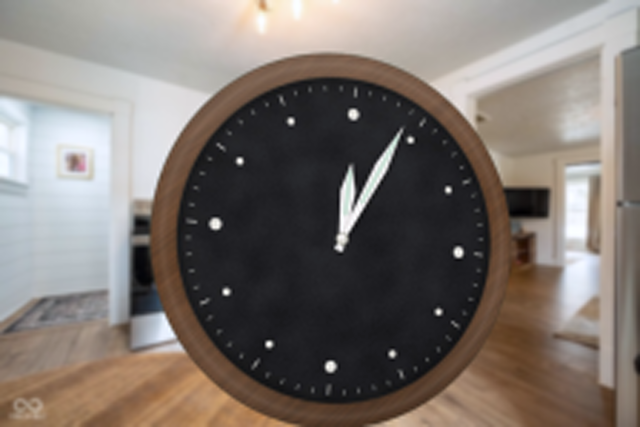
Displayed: 12h04
